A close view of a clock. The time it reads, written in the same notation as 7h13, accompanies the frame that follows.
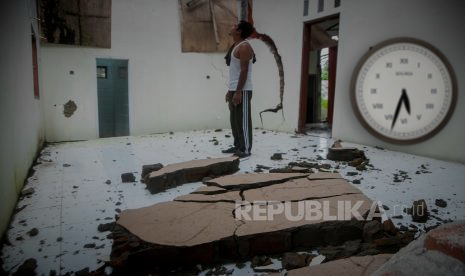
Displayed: 5h33
